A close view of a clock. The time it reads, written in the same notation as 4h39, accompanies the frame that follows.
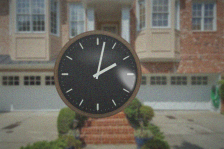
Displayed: 2h02
